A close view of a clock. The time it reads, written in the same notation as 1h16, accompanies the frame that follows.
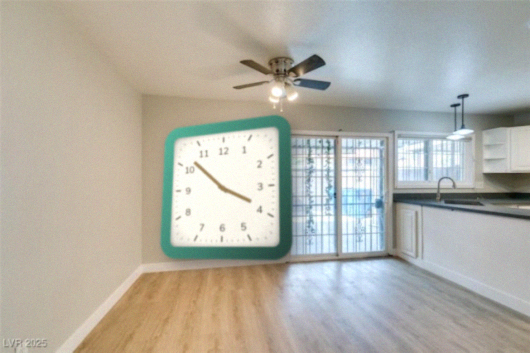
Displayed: 3h52
